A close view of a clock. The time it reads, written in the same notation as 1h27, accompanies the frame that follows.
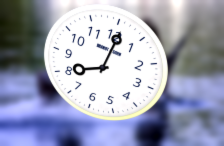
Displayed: 8h01
